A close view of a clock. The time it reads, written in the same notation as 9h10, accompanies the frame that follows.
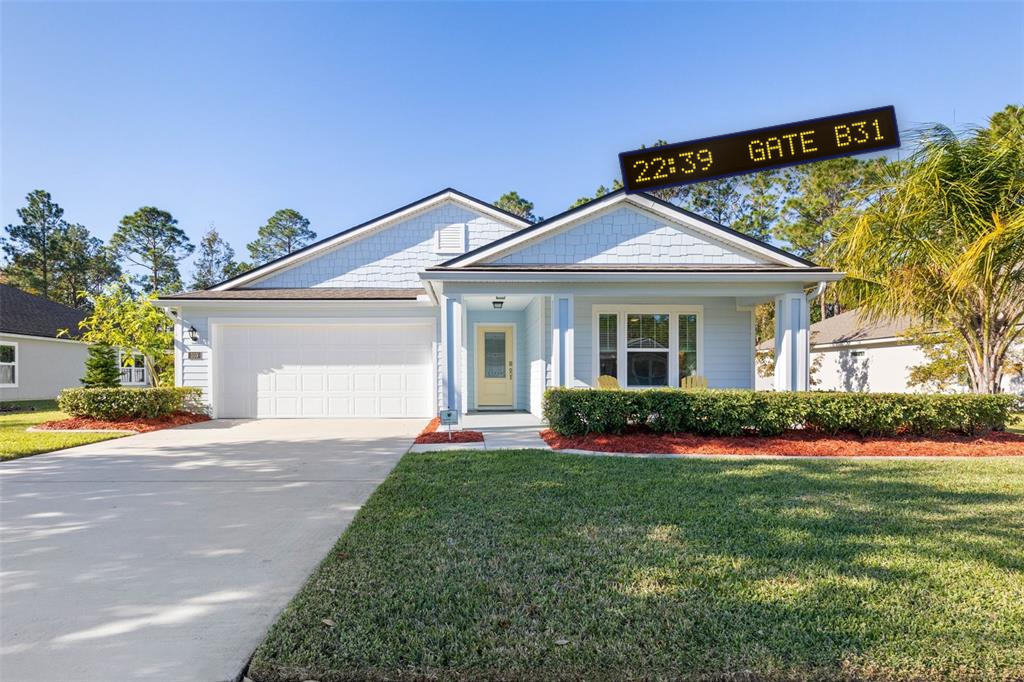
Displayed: 22h39
